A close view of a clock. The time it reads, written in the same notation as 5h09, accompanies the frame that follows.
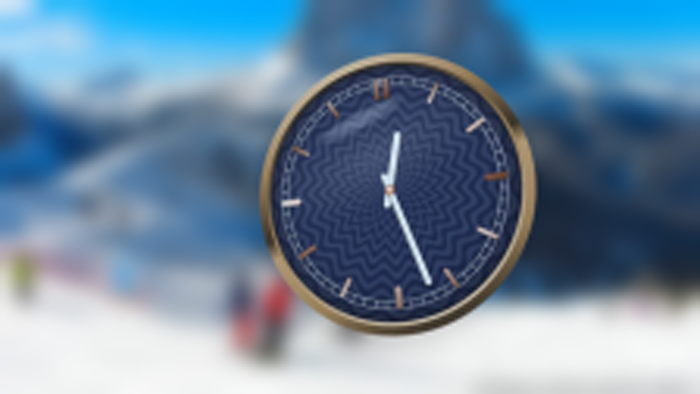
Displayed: 12h27
